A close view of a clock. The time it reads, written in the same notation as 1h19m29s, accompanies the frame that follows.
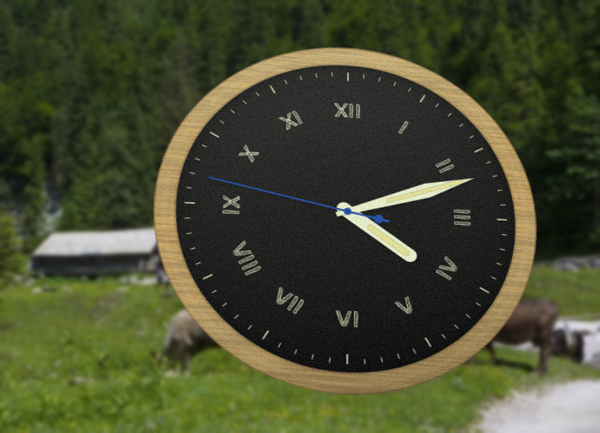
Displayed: 4h11m47s
